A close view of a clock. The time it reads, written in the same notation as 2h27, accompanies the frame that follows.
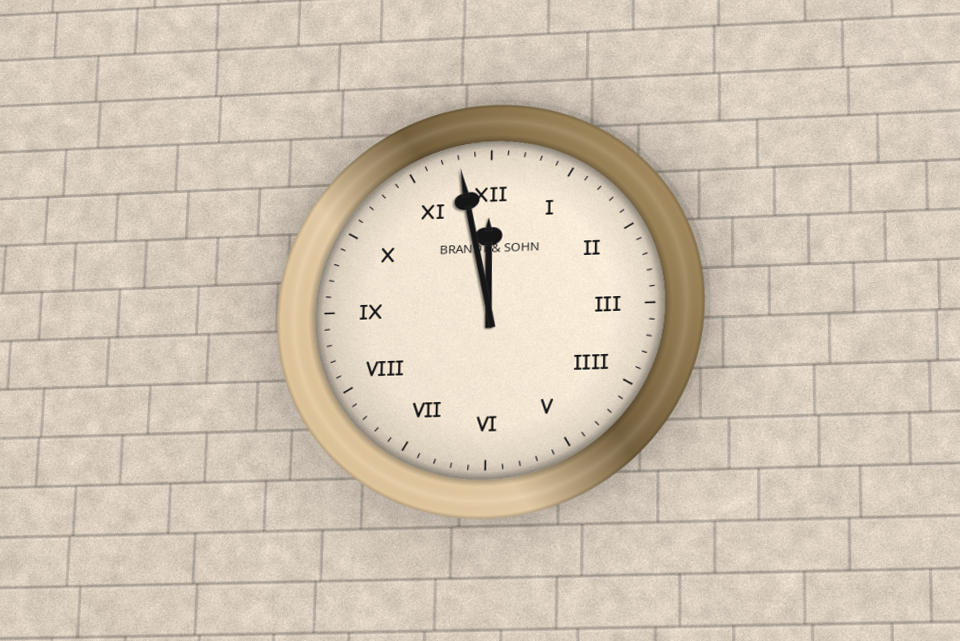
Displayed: 11h58
